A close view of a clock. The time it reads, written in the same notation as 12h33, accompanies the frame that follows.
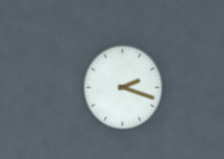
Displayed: 2h18
